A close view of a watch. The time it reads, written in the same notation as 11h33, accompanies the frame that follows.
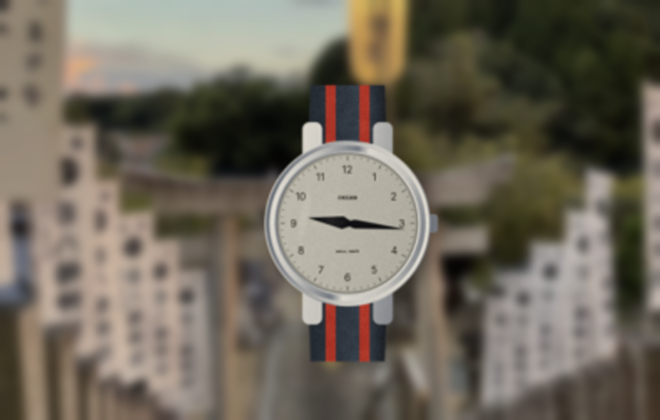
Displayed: 9h16
